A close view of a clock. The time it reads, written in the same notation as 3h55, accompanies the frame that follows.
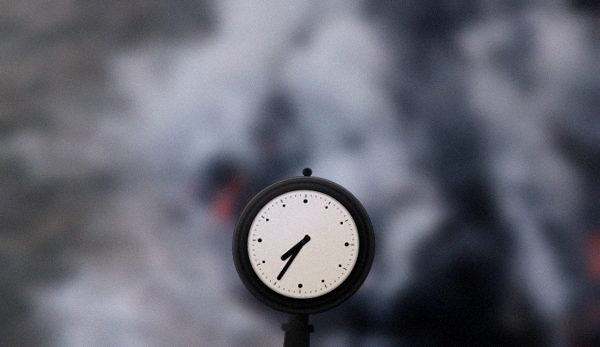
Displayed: 7h35
